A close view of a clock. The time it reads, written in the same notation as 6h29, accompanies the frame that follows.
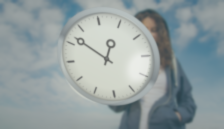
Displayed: 12h52
